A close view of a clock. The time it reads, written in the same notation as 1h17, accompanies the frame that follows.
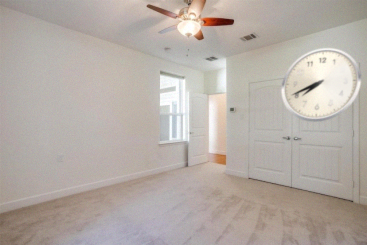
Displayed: 7h41
